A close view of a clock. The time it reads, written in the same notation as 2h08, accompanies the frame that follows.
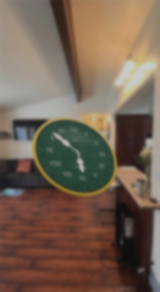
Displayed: 5h52
